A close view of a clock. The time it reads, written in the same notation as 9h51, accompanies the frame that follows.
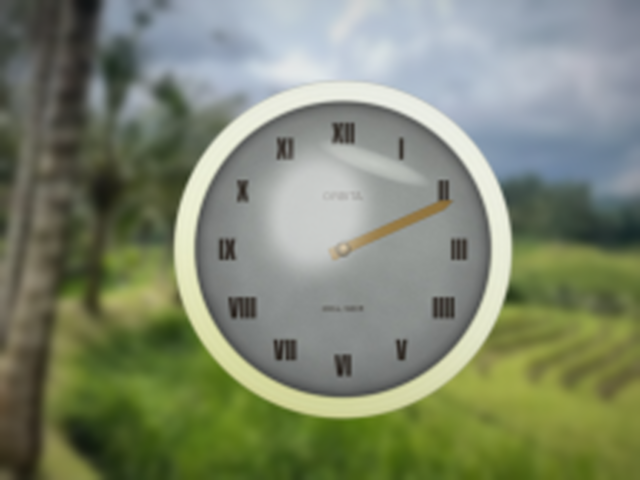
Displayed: 2h11
